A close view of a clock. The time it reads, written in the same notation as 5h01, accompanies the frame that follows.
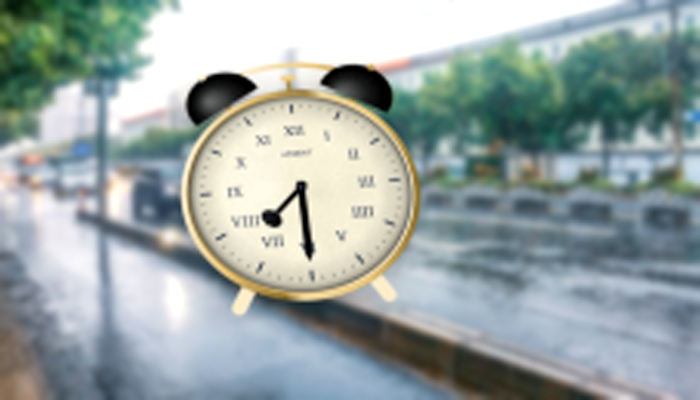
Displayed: 7h30
